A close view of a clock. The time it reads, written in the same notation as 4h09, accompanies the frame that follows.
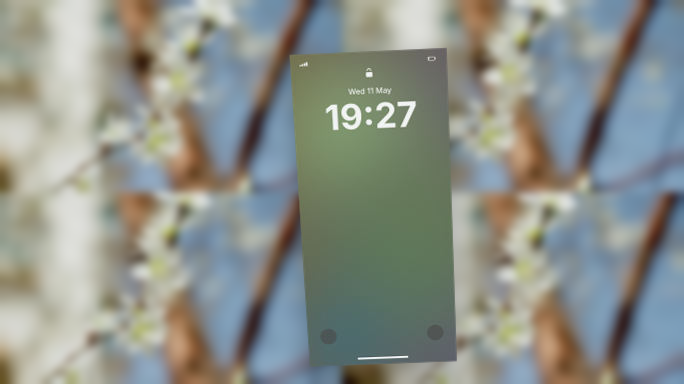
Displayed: 19h27
